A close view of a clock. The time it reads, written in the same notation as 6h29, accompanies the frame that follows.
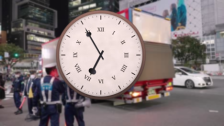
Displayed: 6h55
